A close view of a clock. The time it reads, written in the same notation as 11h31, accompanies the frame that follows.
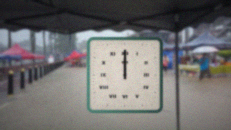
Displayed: 12h00
